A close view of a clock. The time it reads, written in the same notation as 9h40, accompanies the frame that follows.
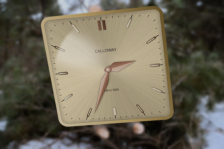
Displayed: 2h34
